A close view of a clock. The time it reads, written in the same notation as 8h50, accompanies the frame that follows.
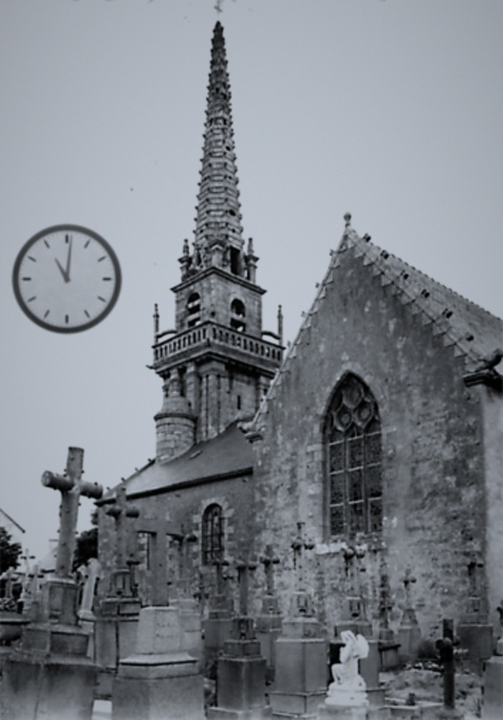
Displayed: 11h01
